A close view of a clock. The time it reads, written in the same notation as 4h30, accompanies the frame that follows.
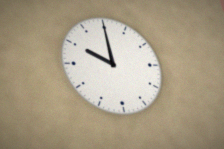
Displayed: 10h00
